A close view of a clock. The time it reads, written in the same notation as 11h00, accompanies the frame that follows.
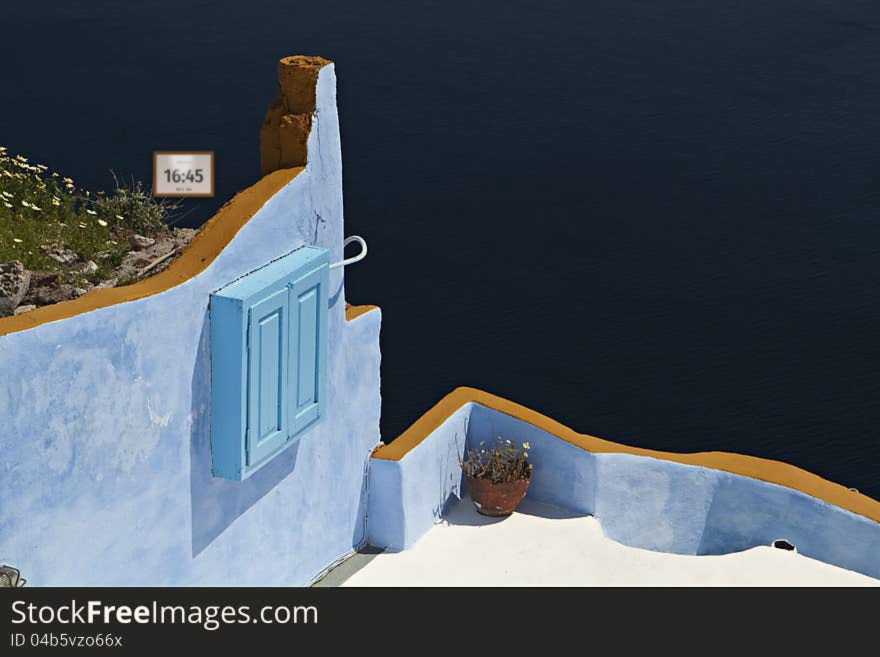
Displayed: 16h45
